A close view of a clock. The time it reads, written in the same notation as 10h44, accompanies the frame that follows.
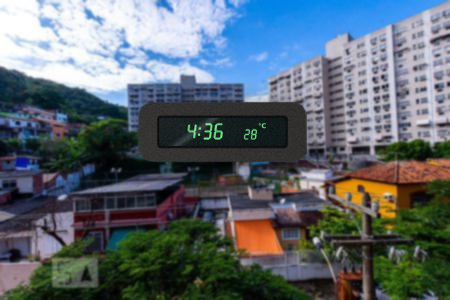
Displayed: 4h36
